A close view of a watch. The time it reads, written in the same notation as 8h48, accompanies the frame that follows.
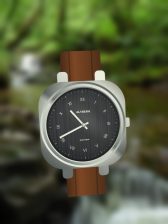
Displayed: 10h41
